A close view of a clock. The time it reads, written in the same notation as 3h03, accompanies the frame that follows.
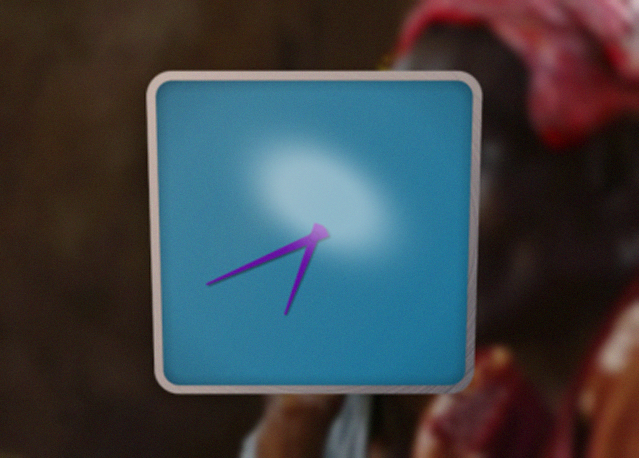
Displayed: 6h41
